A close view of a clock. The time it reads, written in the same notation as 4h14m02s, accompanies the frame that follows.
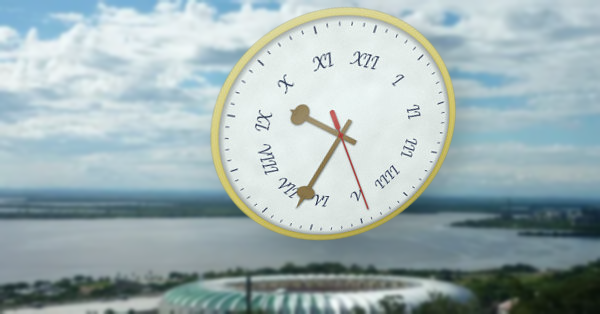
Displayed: 9h32m24s
